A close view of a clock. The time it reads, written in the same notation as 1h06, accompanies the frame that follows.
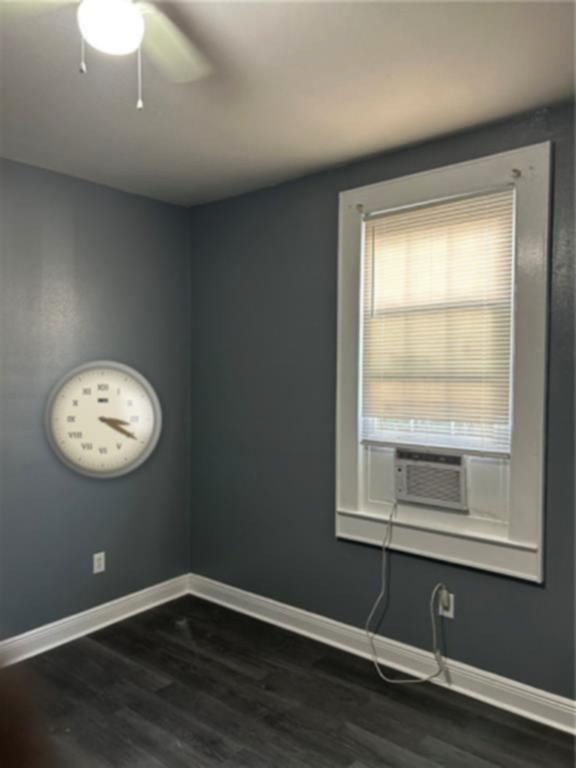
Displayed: 3h20
